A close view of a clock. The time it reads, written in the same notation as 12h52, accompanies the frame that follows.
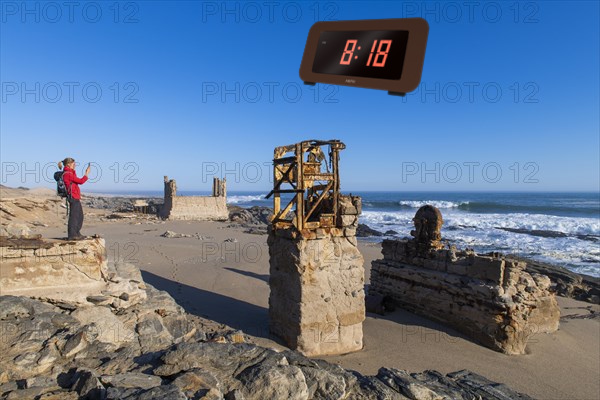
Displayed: 8h18
